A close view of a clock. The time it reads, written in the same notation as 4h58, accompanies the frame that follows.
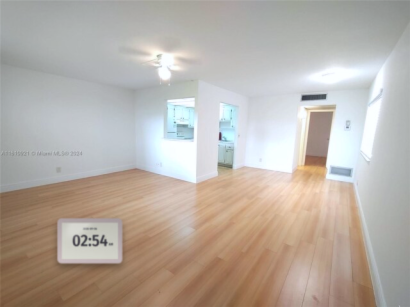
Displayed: 2h54
